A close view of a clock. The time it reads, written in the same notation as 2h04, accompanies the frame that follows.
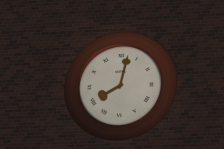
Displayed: 8h02
